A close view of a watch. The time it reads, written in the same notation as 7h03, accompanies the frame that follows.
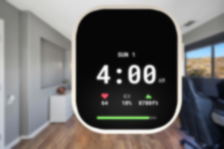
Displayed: 4h00
